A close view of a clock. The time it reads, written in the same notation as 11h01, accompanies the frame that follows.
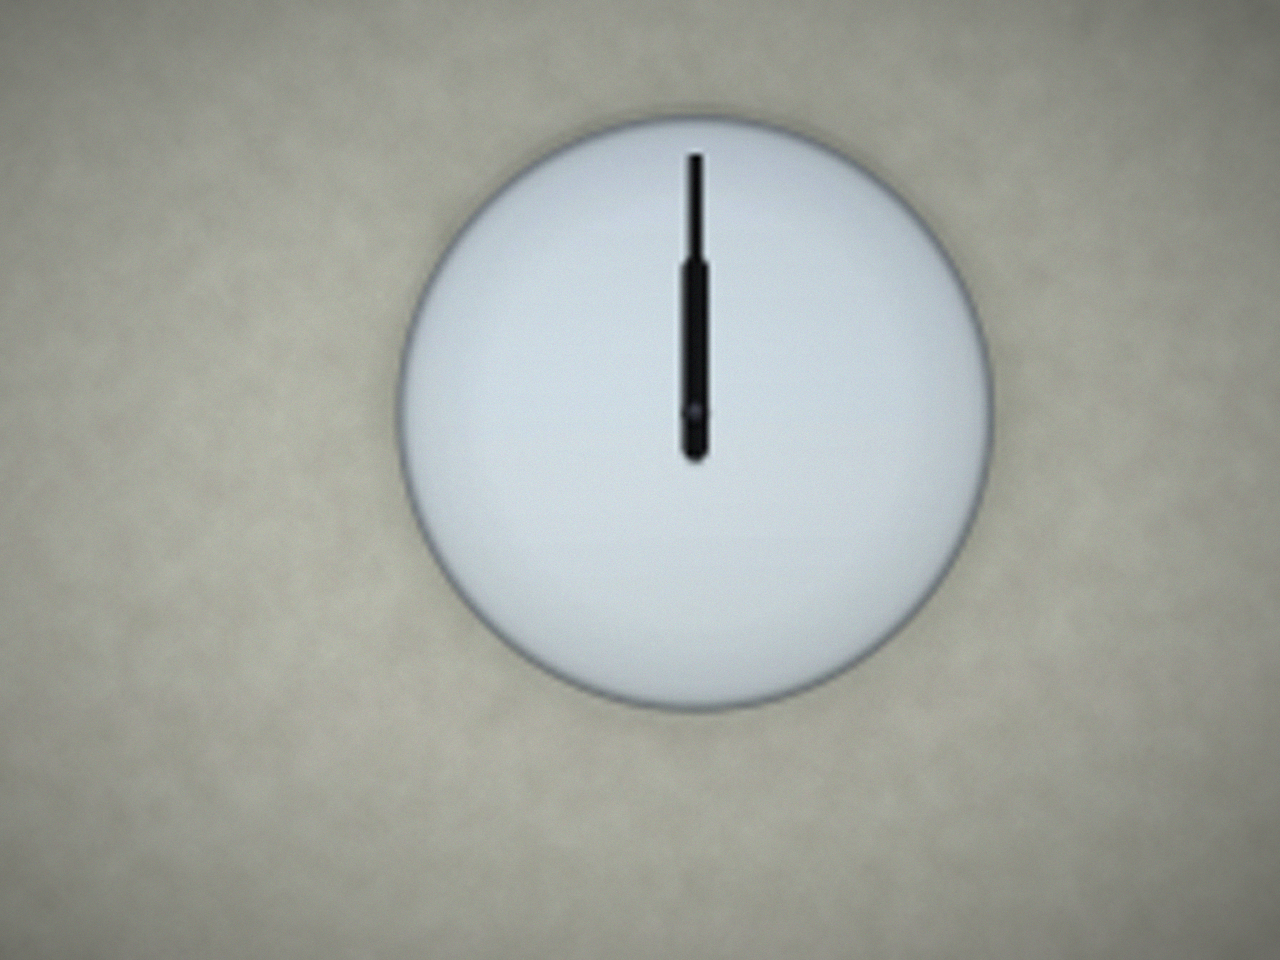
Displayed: 12h00
